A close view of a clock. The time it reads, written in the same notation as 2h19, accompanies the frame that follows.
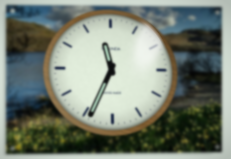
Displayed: 11h34
